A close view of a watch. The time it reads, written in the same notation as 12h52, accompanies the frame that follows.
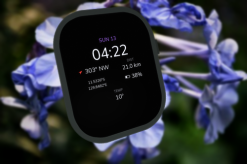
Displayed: 4h22
